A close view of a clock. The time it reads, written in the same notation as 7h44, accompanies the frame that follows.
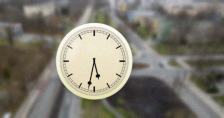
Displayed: 5h32
